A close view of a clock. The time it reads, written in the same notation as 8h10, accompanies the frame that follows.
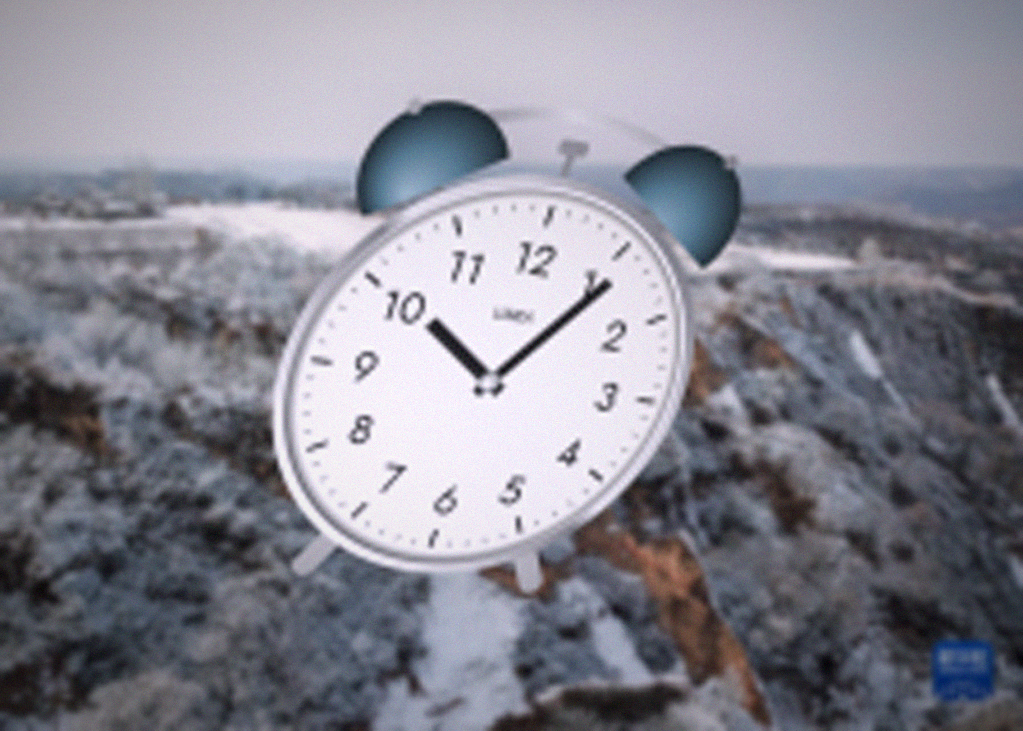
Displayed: 10h06
